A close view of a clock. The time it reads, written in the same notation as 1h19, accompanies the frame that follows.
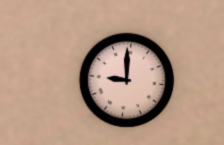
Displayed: 8h59
